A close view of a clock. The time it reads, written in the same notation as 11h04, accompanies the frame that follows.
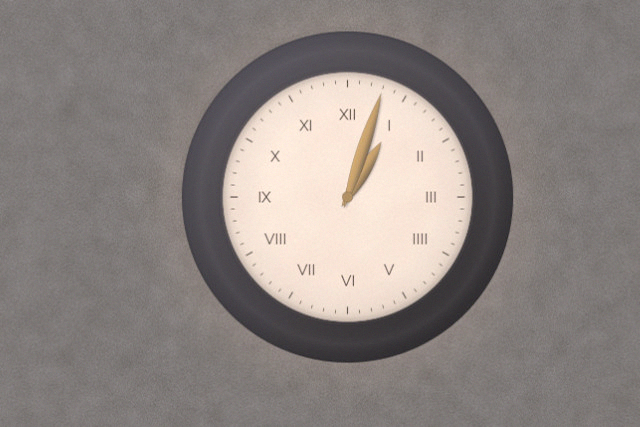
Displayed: 1h03
